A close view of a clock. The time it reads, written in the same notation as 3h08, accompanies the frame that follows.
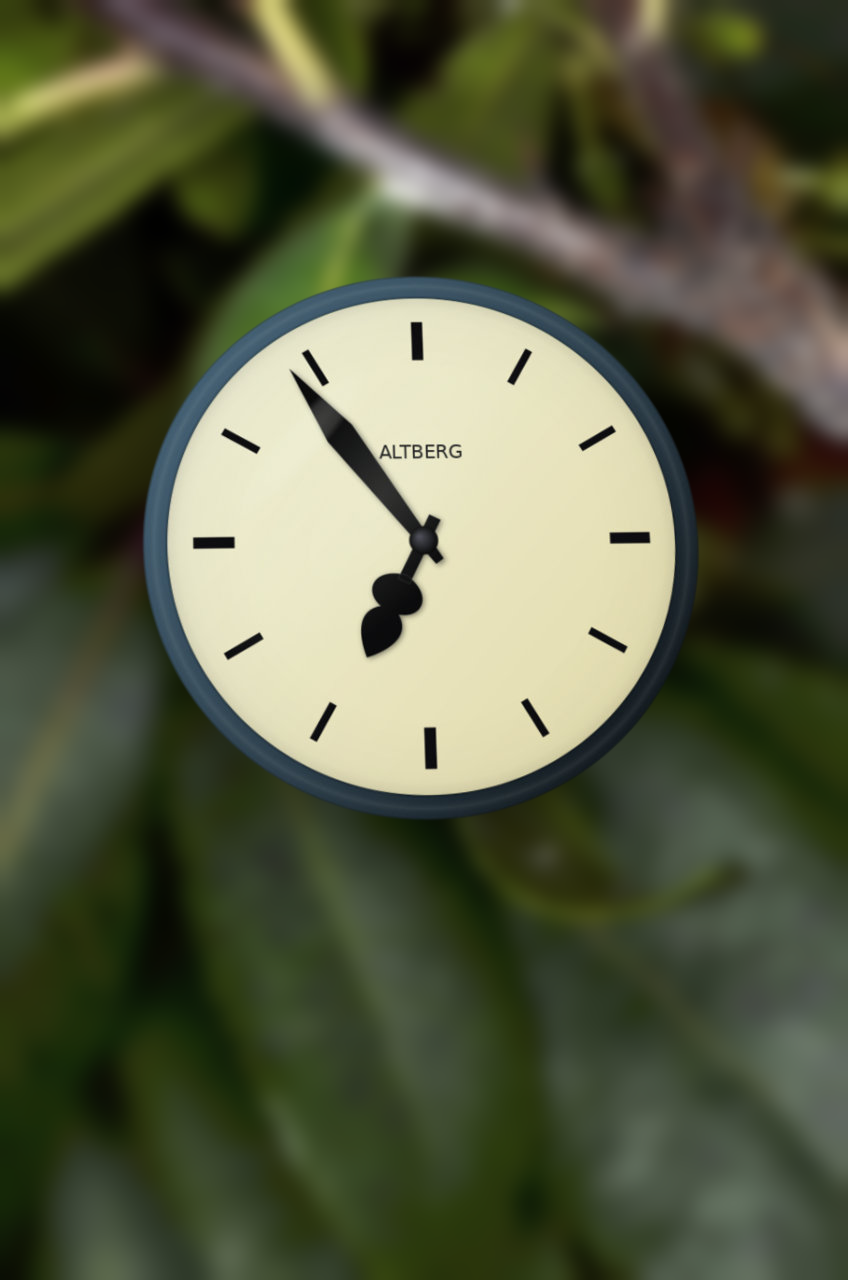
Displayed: 6h54
